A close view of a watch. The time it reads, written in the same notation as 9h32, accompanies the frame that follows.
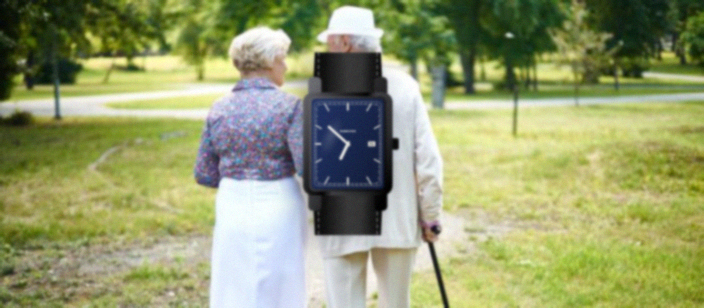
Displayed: 6h52
